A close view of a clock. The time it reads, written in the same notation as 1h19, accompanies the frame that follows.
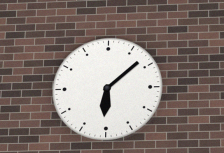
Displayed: 6h08
